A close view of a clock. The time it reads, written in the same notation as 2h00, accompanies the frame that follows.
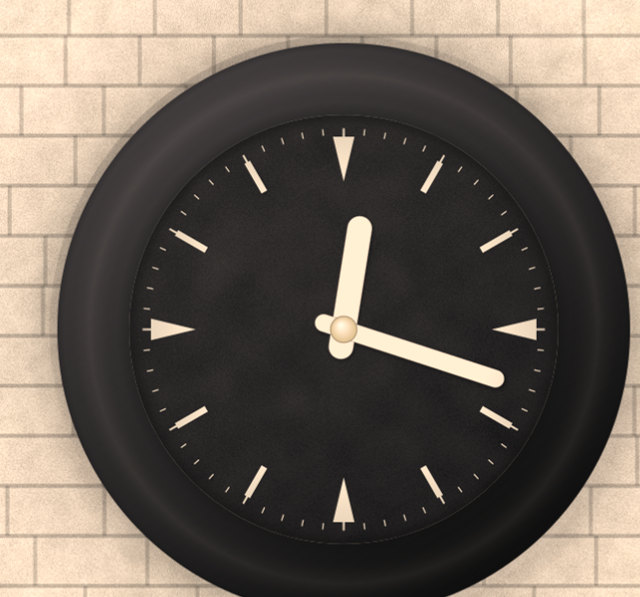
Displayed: 12h18
